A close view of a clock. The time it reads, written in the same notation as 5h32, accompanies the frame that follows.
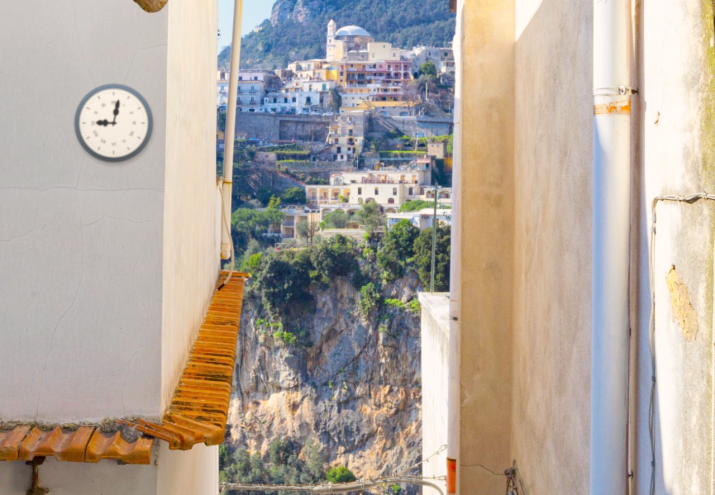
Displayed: 9h02
